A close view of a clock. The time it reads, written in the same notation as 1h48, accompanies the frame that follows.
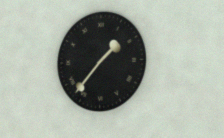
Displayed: 1h37
